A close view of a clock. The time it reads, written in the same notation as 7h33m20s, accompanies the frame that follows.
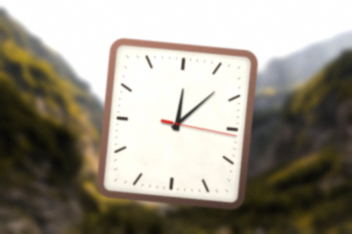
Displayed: 12h07m16s
